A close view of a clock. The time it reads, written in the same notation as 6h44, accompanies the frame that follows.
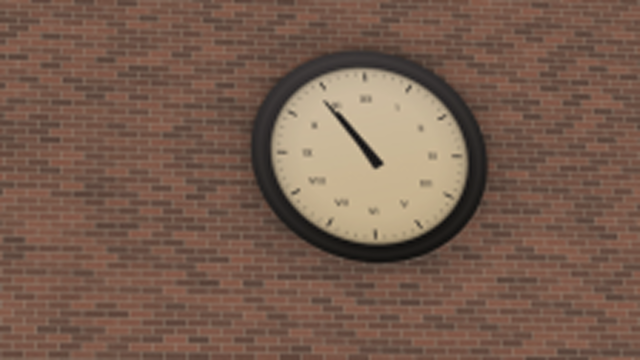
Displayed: 10h54
